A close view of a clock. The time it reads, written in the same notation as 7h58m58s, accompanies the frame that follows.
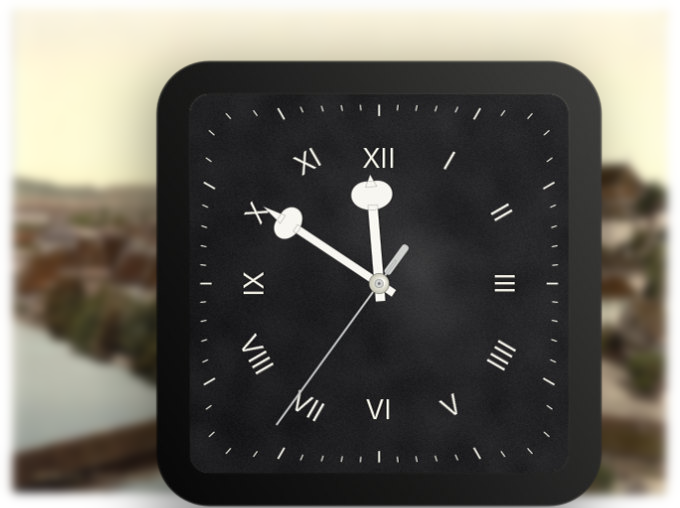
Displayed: 11h50m36s
